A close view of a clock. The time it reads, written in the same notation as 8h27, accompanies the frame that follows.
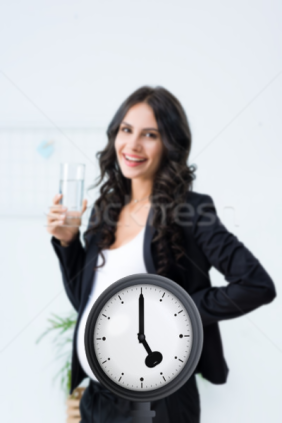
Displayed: 5h00
